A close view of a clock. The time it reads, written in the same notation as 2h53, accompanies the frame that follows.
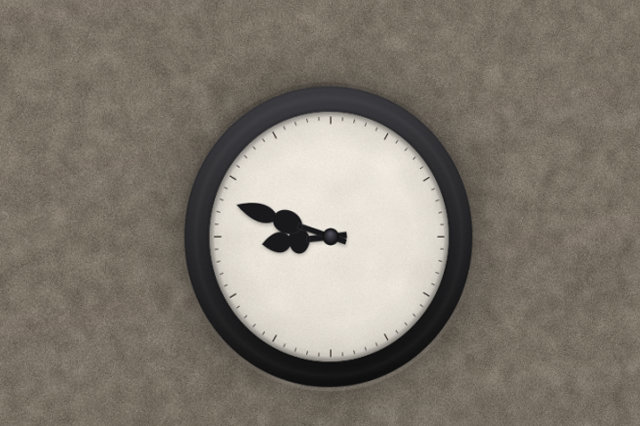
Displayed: 8h48
